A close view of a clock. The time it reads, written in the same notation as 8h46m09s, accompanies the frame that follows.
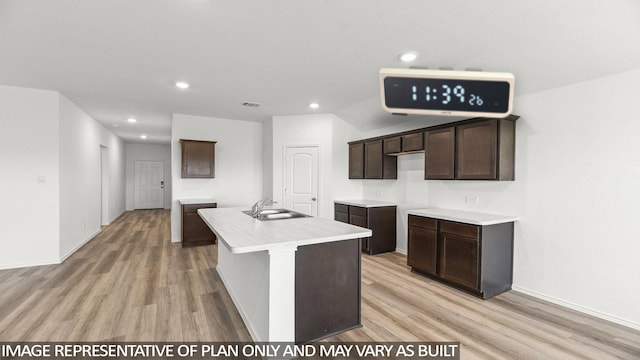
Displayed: 11h39m26s
